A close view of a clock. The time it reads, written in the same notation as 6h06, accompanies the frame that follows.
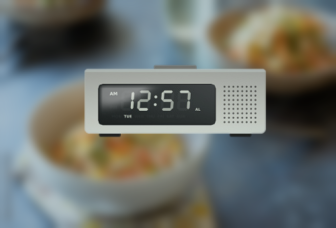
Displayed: 12h57
